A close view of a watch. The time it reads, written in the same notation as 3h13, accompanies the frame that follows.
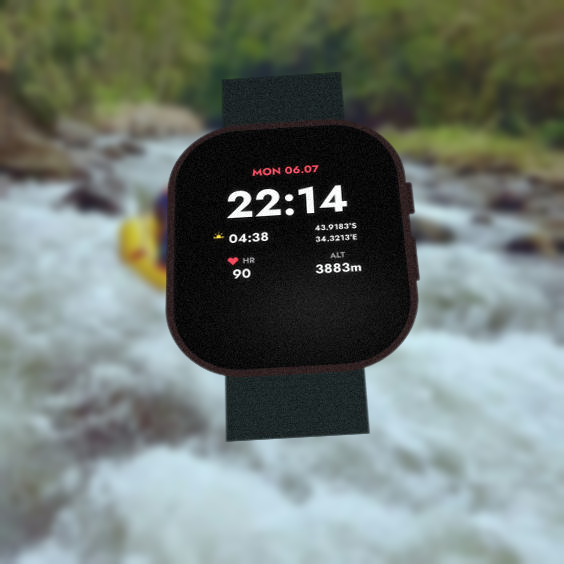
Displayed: 22h14
